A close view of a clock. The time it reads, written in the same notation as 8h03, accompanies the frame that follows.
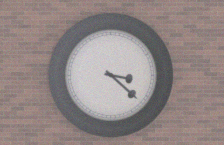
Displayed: 3h22
